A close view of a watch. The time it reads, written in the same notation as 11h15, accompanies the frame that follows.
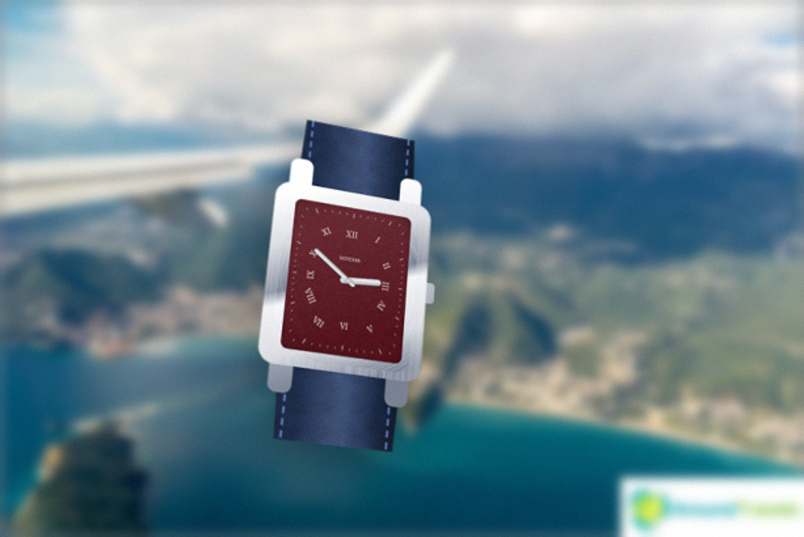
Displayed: 2h51
